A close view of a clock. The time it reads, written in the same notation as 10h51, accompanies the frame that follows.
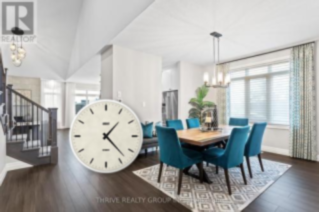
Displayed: 1h23
